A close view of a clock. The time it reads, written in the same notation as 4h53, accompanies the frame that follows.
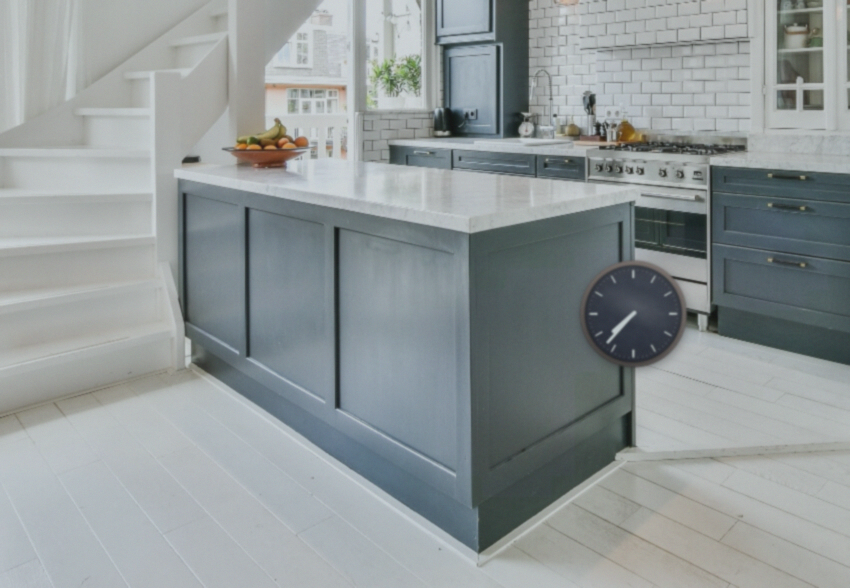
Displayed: 7h37
